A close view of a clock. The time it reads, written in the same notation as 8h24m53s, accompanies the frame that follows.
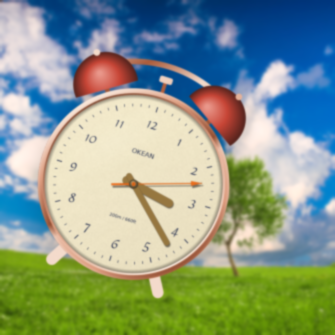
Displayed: 3h22m12s
